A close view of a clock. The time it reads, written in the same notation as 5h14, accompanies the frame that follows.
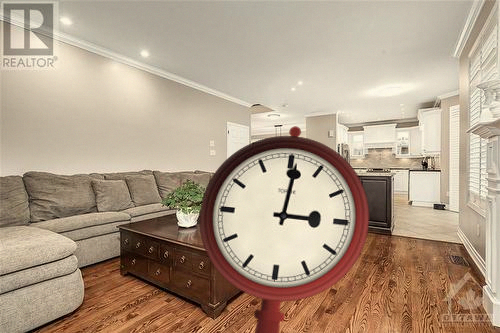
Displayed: 3h01
